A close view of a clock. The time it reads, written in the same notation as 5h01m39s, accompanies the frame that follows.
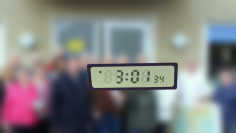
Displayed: 3h01m34s
